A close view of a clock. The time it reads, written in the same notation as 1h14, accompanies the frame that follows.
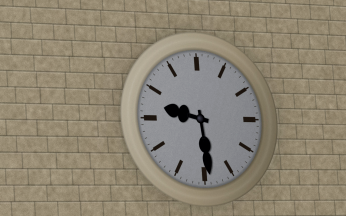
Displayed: 9h29
